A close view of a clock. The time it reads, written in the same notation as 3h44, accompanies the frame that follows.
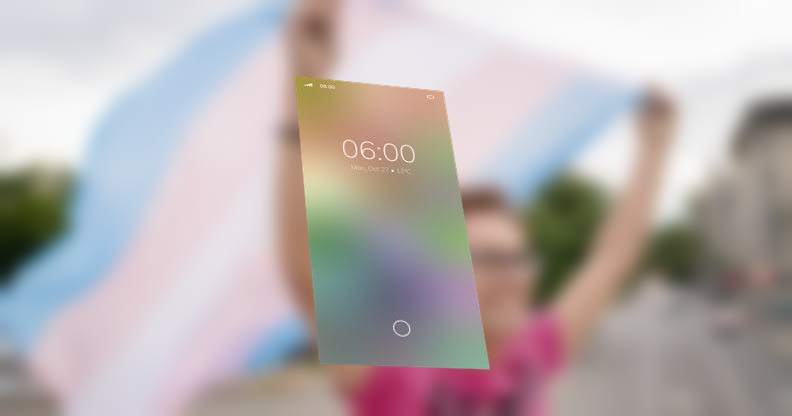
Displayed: 6h00
